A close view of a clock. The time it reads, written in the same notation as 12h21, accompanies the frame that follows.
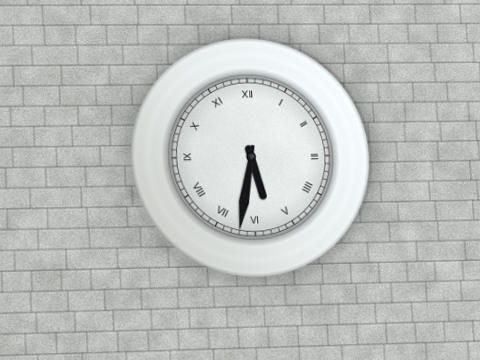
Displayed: 5h32
